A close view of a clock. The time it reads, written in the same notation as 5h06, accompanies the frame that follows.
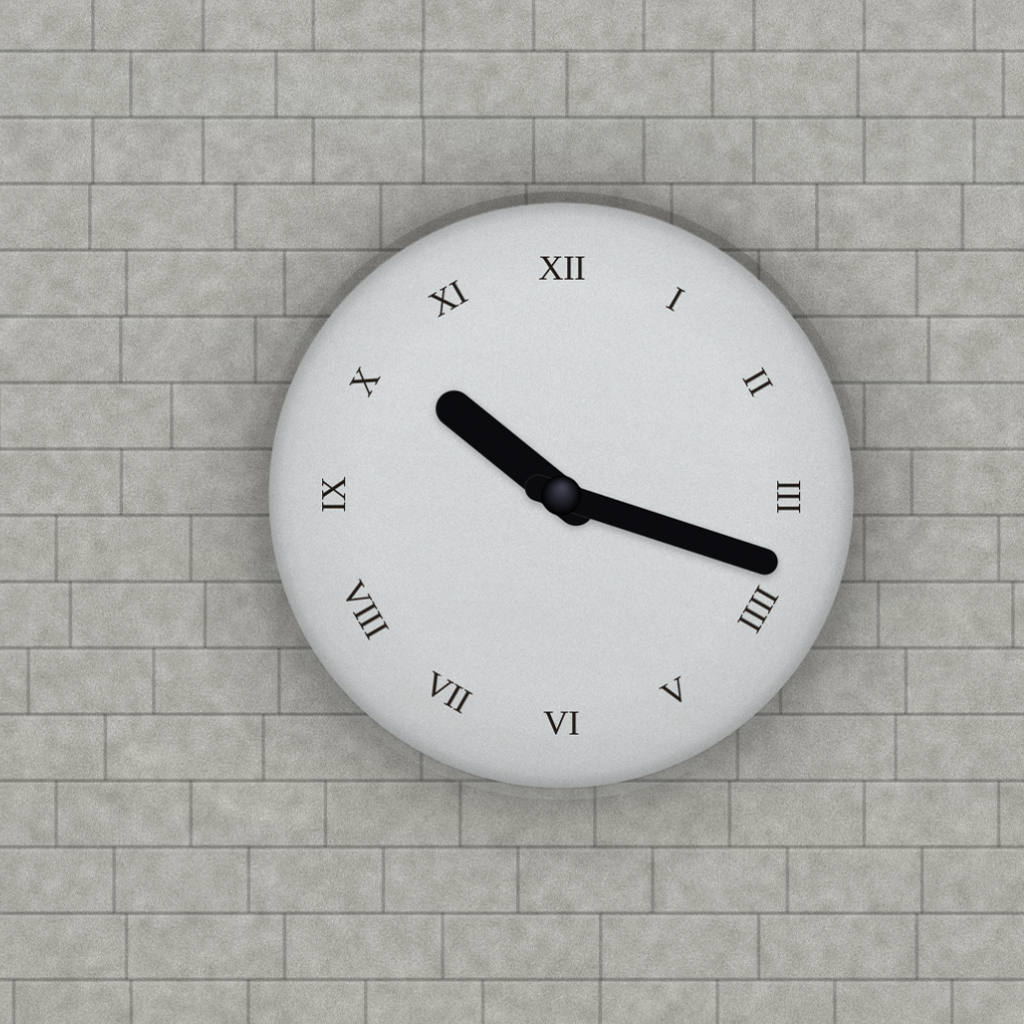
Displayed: 10h18
